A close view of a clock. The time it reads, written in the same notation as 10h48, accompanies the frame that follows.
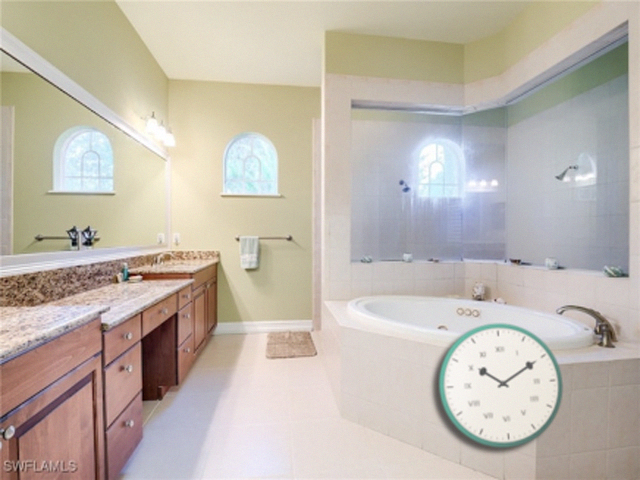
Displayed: 10h10
